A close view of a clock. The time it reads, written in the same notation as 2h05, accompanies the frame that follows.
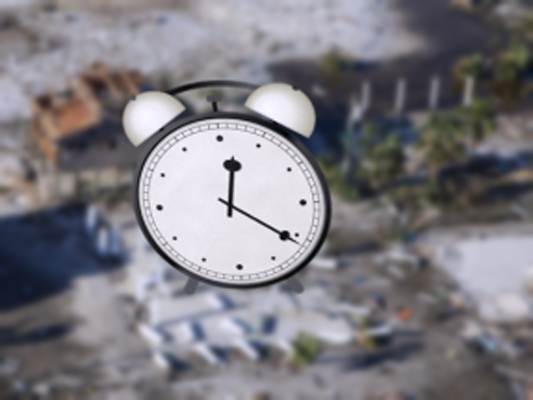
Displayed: 12h21
